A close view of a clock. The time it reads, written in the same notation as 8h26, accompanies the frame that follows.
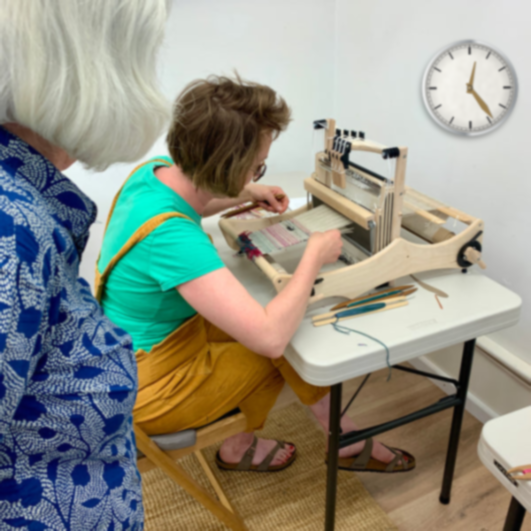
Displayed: 12h24
